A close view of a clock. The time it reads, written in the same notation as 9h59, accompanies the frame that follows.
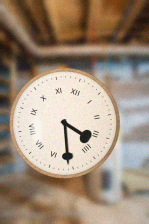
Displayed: 3h26
